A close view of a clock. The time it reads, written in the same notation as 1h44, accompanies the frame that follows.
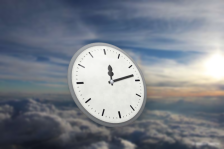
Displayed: 12h13
